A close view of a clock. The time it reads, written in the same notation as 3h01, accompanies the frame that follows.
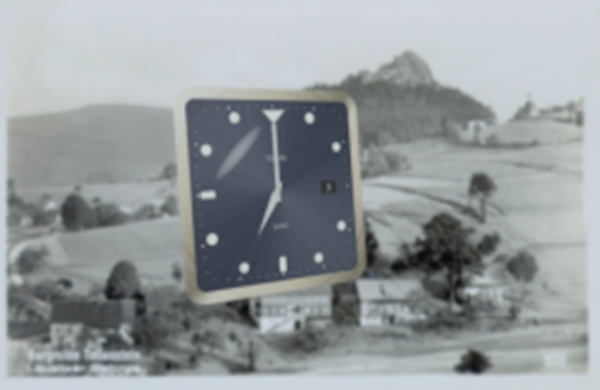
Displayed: 7h00
